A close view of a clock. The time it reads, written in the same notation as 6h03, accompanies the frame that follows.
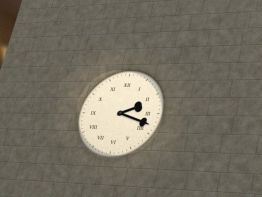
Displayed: 2h18
